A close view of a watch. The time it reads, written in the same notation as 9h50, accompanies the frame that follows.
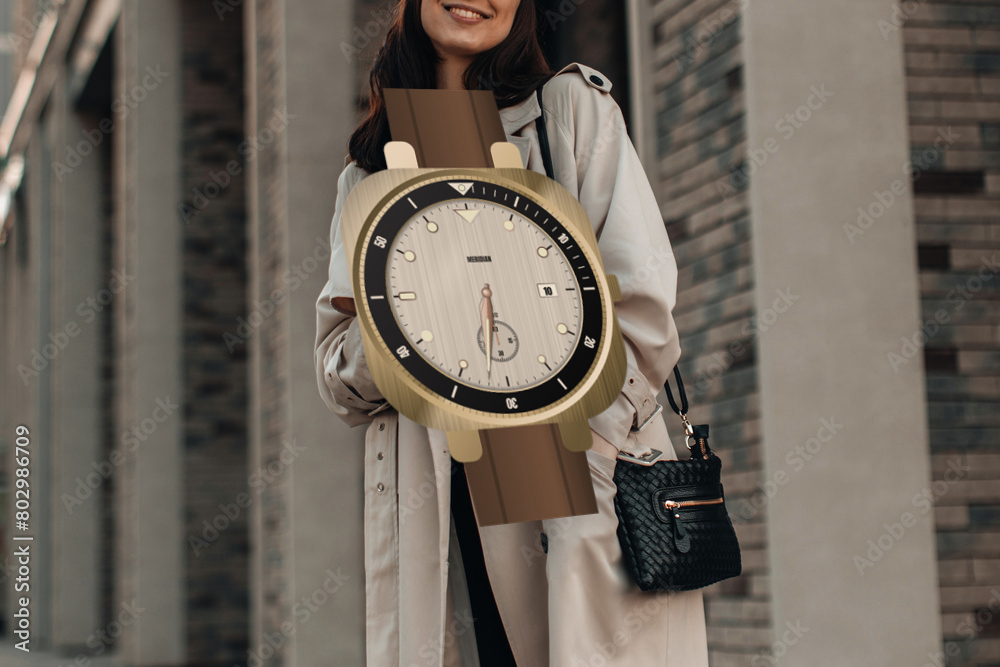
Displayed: 6h32
